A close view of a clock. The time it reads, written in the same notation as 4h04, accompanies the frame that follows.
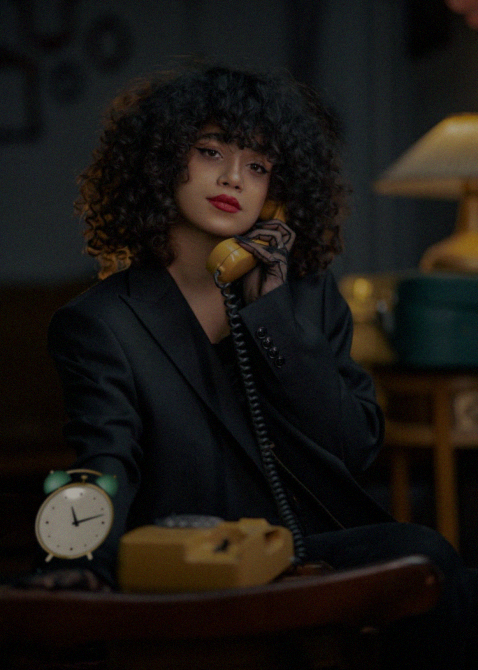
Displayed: 11h12
